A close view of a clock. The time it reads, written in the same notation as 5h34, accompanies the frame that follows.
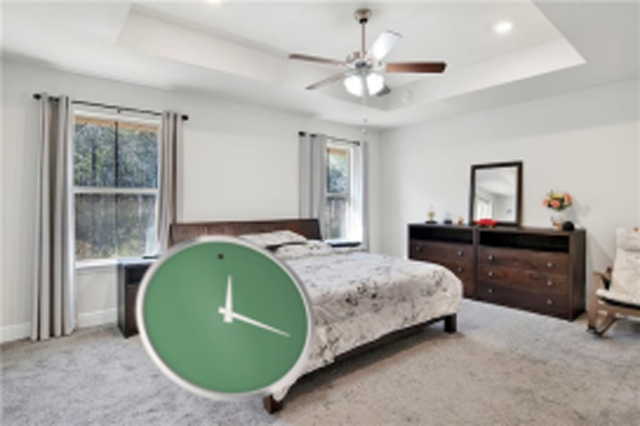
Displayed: 12h19
